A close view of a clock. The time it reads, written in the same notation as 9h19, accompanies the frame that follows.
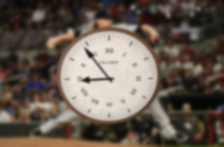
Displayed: 8h54
